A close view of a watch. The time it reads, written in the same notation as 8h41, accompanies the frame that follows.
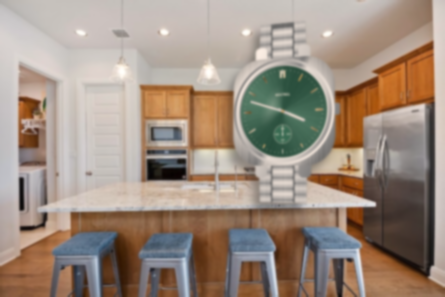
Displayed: 3h48
